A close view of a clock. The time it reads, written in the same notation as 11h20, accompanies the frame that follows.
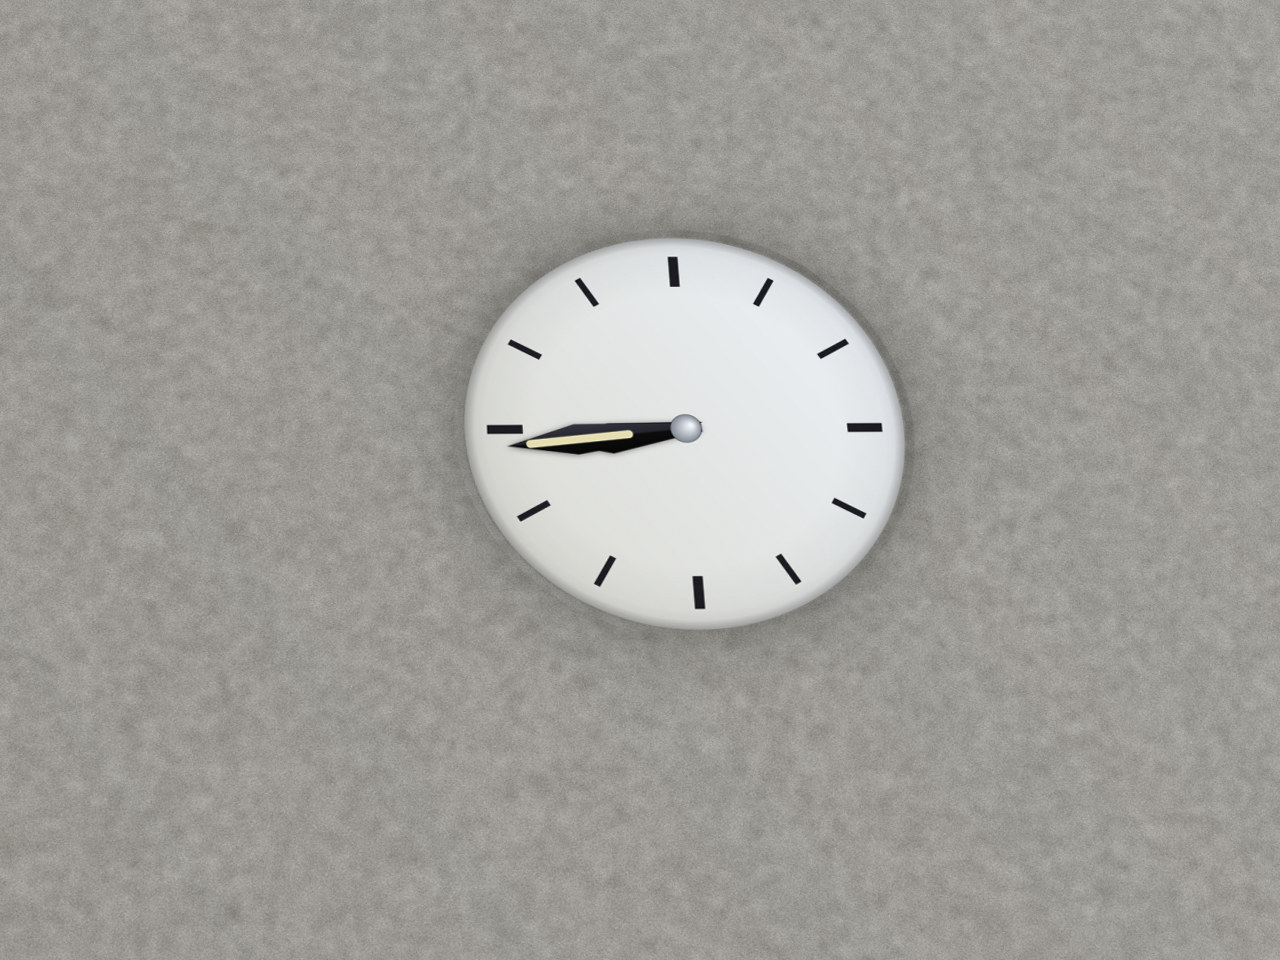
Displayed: 8h44
